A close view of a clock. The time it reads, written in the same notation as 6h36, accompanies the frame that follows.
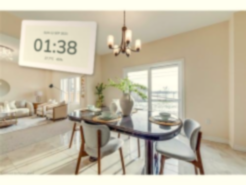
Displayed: 1h38
